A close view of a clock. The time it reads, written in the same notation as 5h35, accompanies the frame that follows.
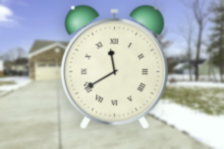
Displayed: 11h40
